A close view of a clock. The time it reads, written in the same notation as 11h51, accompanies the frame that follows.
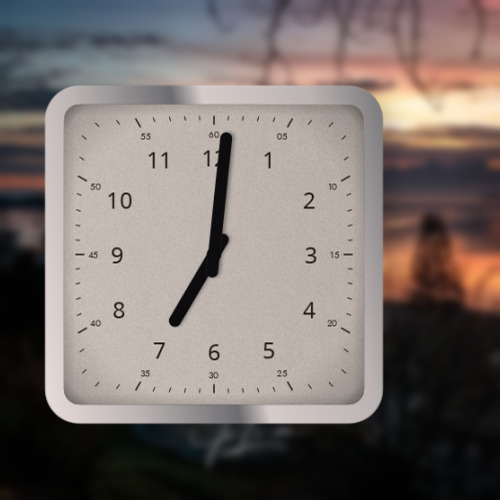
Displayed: 7h01
